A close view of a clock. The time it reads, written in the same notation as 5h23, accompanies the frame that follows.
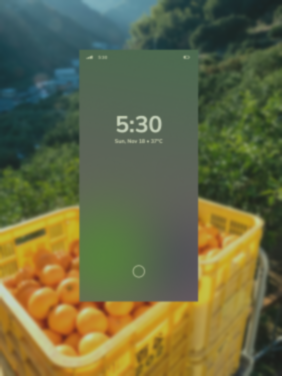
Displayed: 5h30
